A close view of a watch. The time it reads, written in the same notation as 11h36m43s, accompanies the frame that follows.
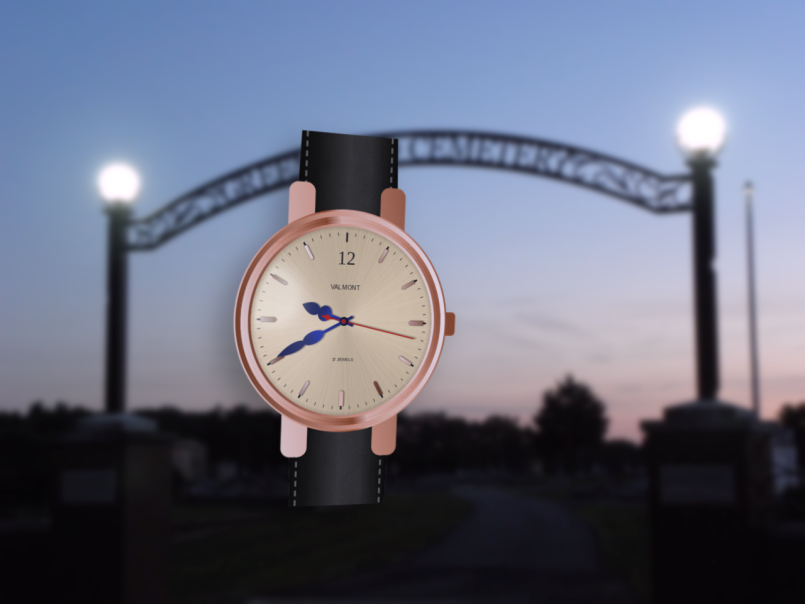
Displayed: 9h40m17s
